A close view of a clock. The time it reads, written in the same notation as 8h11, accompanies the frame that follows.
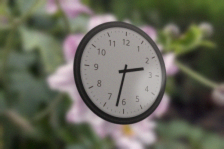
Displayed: 2h32
